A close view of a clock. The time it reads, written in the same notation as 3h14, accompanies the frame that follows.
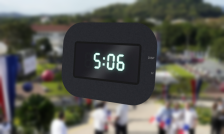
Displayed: 5h06
